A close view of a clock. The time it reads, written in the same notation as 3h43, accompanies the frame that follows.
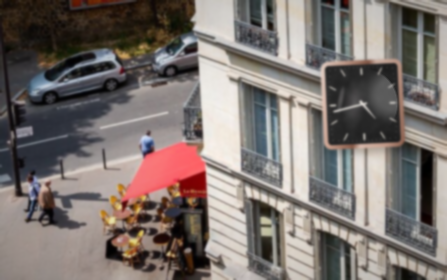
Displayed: 4h43
